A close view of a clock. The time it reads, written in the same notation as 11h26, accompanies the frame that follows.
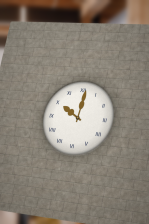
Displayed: 10h01
